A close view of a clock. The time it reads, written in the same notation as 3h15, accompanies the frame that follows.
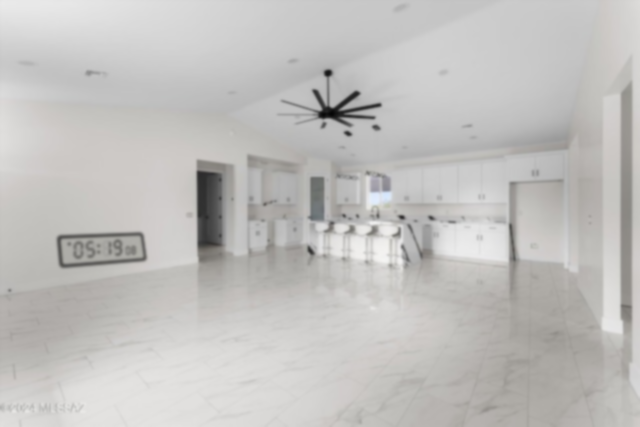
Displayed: 5h19
